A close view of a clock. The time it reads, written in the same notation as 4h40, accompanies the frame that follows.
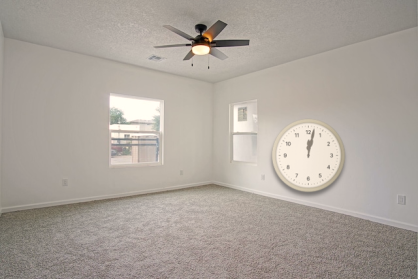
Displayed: 12h02
